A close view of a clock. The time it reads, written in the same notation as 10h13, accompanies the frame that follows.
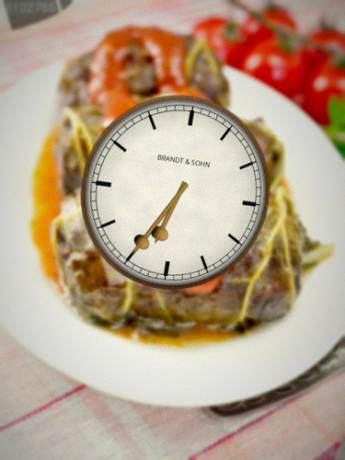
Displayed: 6h35
